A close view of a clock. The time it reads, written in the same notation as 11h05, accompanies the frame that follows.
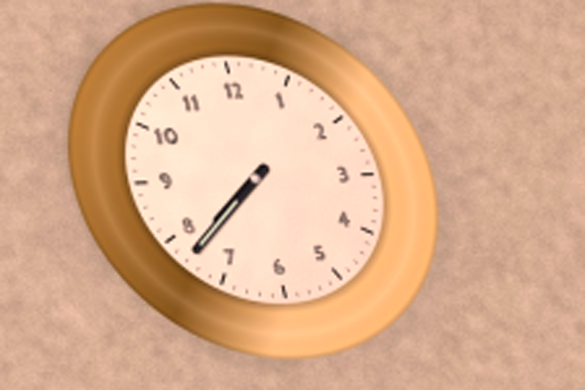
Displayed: 7h38
